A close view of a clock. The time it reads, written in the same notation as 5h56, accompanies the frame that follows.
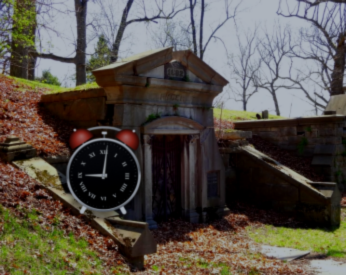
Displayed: 9h01
